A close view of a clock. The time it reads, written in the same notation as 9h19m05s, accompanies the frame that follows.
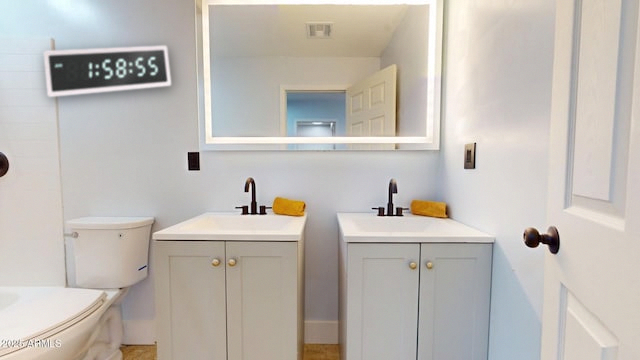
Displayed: 1h58m55s
